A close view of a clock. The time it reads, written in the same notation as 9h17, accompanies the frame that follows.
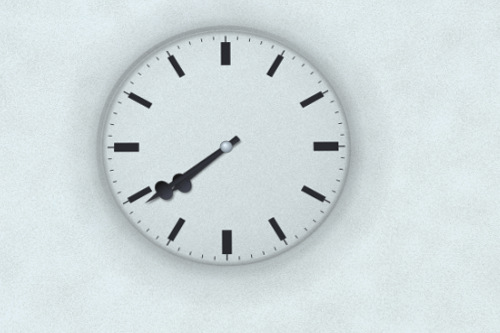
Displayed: 7h39
